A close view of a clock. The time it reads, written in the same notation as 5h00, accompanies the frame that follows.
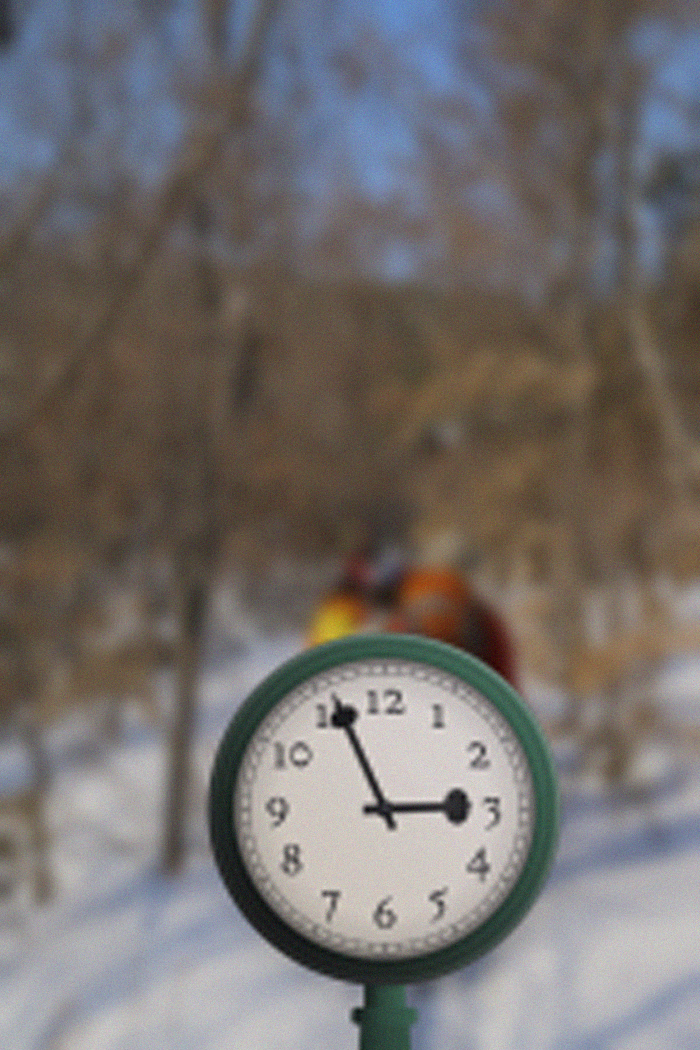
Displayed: 2h56
